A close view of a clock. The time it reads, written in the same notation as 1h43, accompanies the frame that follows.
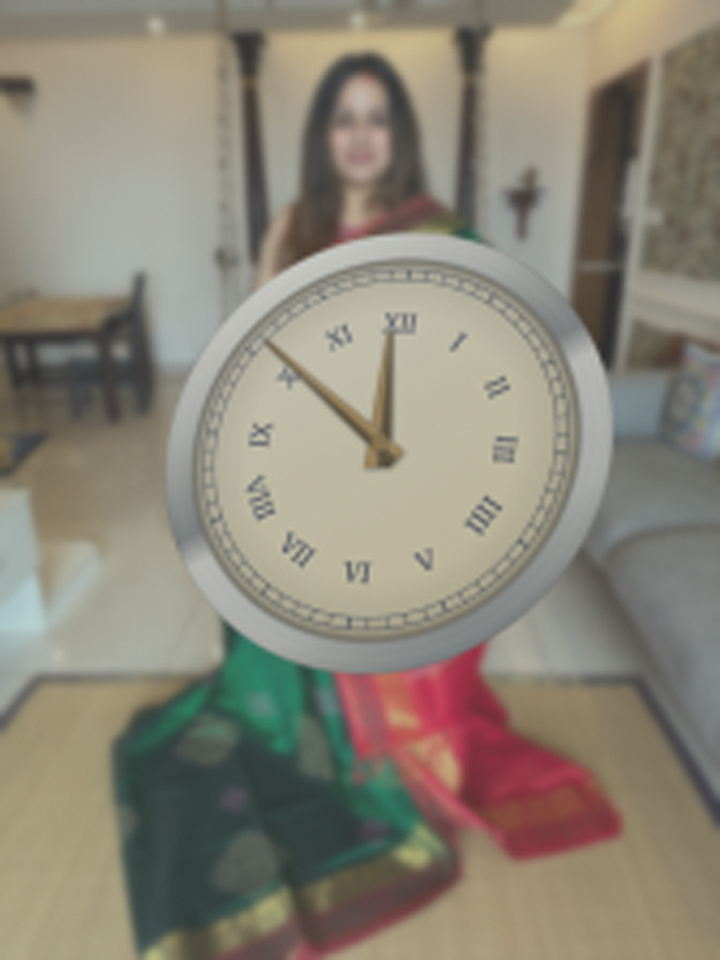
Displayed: 11h51
